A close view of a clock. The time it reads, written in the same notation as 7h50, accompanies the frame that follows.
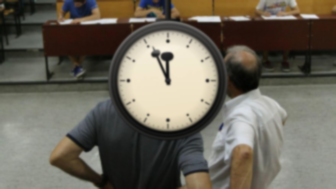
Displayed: 11h56
